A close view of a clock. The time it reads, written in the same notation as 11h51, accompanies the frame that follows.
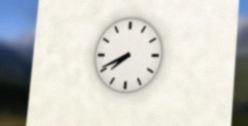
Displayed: 7h41
